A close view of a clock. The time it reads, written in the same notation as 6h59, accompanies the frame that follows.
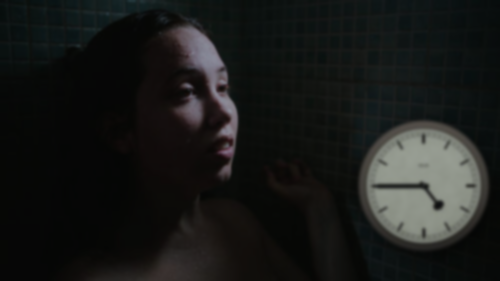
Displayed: 4h45
